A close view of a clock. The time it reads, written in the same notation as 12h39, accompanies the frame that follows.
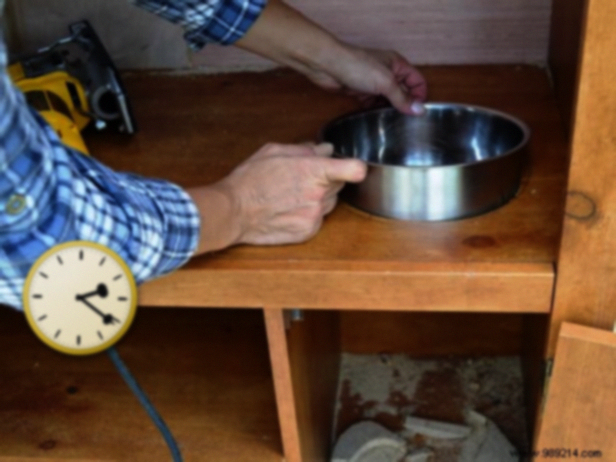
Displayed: 2h21
